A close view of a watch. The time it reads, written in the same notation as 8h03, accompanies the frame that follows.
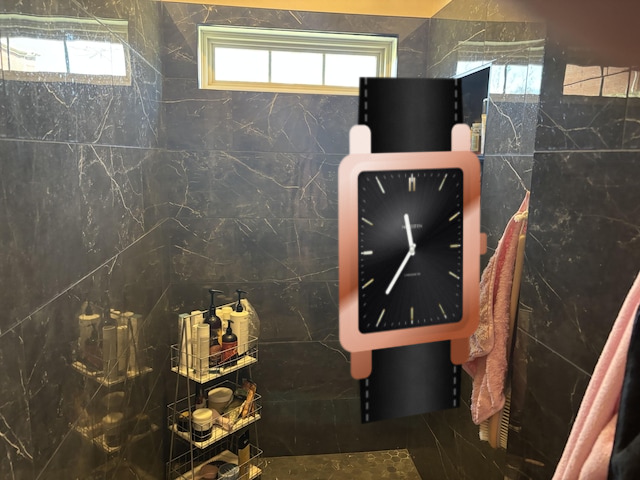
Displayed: 11h36
